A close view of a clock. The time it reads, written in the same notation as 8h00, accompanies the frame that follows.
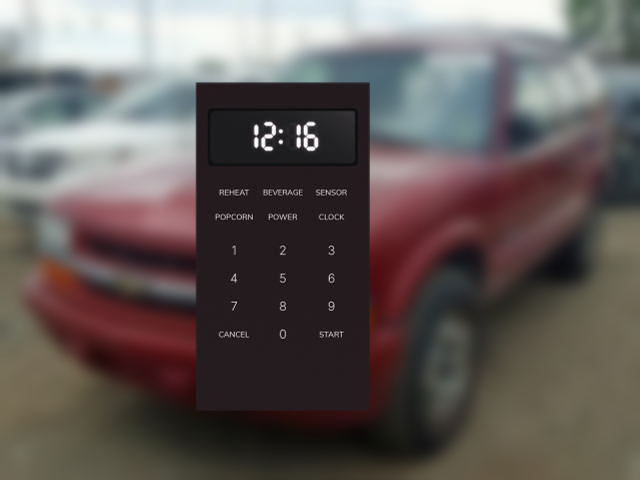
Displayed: 12h16
